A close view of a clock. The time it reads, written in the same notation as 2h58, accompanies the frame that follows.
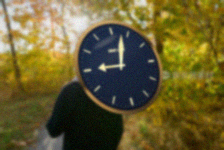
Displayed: 9h03
